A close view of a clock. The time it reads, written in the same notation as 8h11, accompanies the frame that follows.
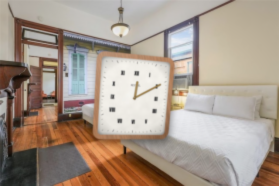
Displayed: 12h10
